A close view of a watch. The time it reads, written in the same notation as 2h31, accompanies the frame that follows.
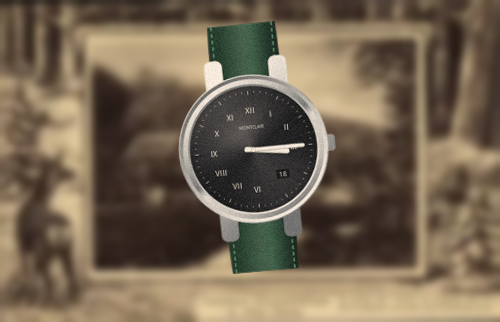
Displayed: 3h15
